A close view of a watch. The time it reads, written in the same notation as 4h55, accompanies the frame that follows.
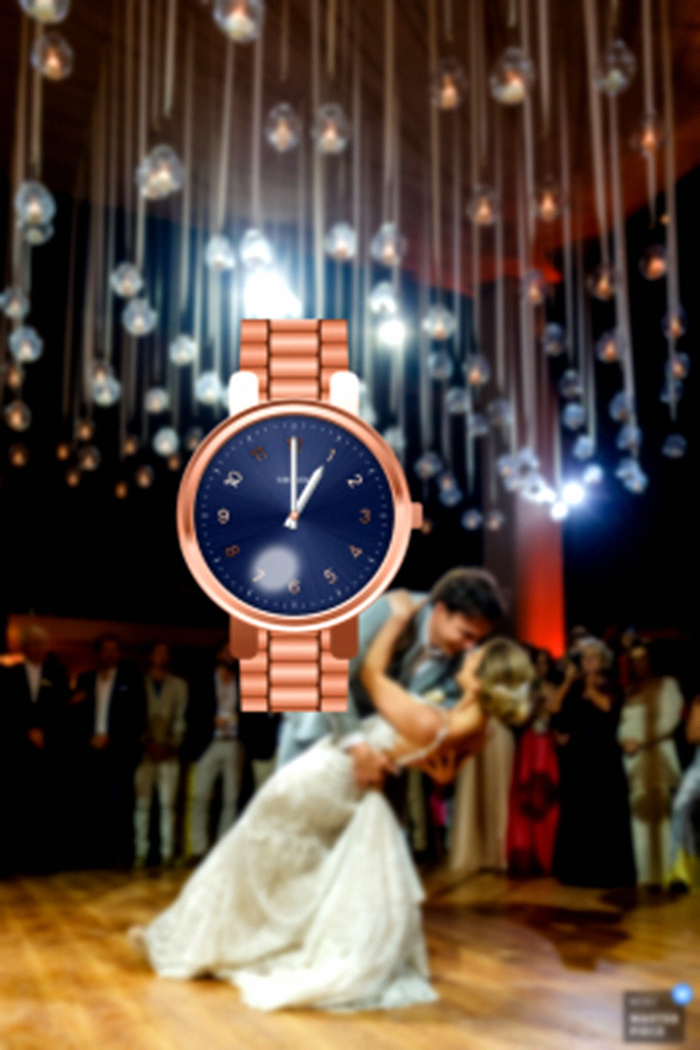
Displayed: 1h00
